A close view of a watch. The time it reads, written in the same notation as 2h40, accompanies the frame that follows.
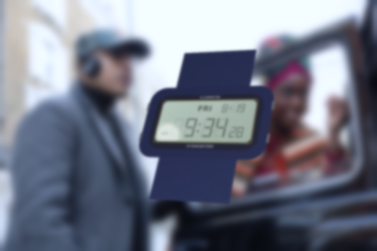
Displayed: 9h34
